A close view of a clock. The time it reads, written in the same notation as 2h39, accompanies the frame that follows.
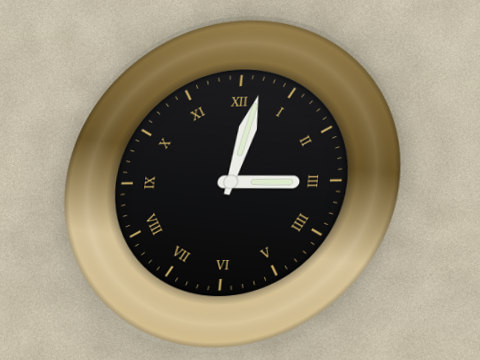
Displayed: 3h02
